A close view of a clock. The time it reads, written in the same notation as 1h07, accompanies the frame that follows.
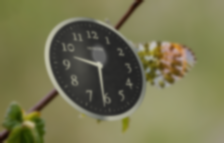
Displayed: 9h31
